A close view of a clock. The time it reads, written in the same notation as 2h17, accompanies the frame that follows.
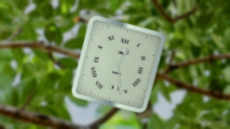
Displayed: 12h27
